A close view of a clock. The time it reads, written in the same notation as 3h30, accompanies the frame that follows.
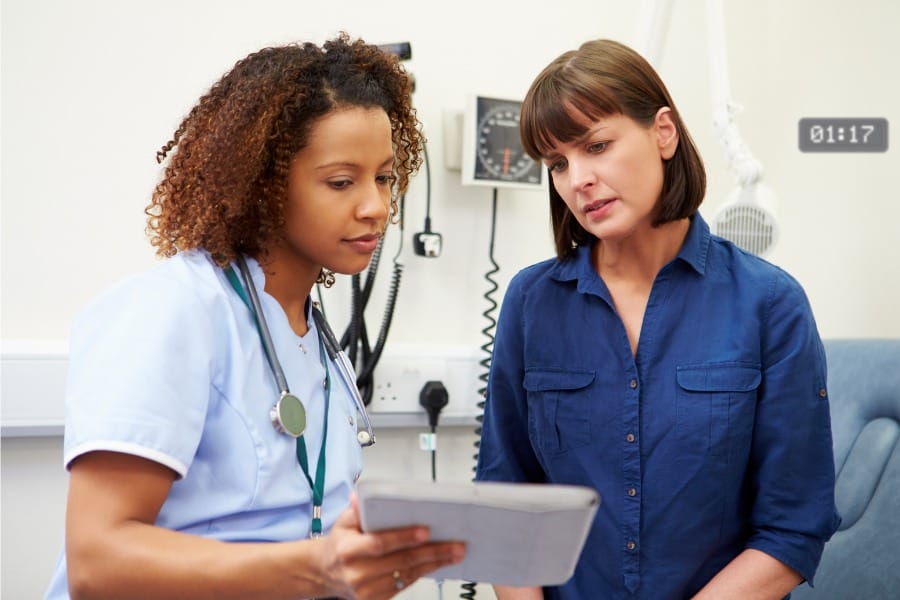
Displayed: 1h17
